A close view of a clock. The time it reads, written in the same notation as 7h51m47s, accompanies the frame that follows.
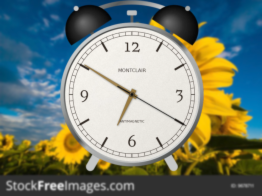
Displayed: 6h50m20s
